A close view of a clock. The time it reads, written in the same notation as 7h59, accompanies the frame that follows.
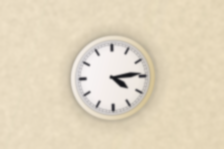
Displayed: 4h14
